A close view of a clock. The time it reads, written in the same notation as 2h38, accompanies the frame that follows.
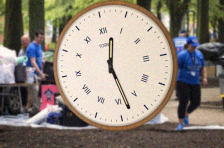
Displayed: 12h28
